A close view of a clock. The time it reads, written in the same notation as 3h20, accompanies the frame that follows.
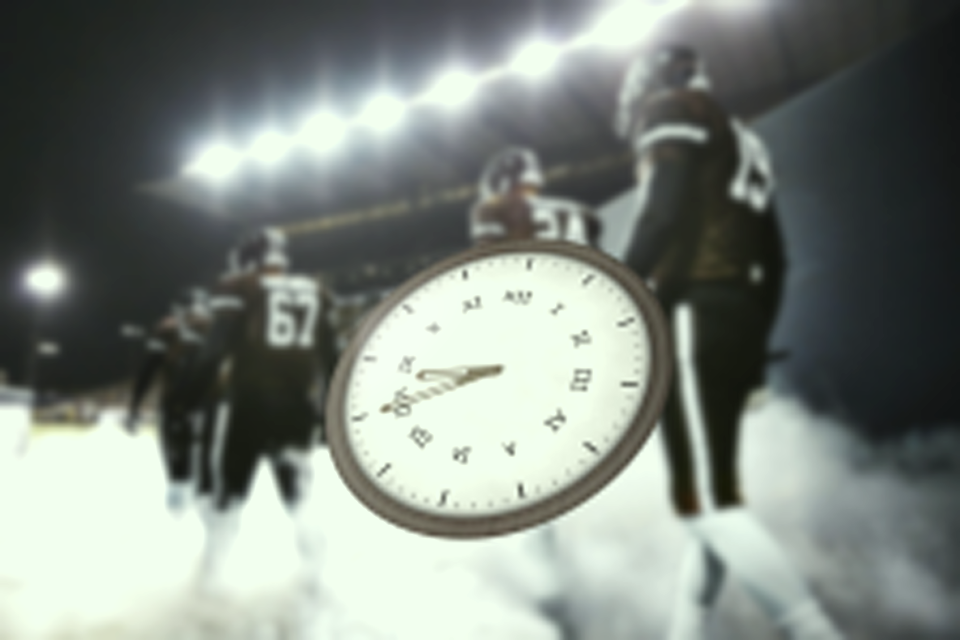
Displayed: 8h40
